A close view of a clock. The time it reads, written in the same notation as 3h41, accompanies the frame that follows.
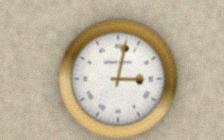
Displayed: 3h02
